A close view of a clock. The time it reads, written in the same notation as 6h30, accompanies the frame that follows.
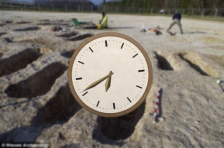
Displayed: 6h41
